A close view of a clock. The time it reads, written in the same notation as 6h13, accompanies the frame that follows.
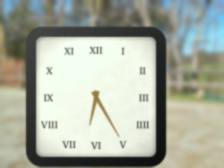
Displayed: 6h25
